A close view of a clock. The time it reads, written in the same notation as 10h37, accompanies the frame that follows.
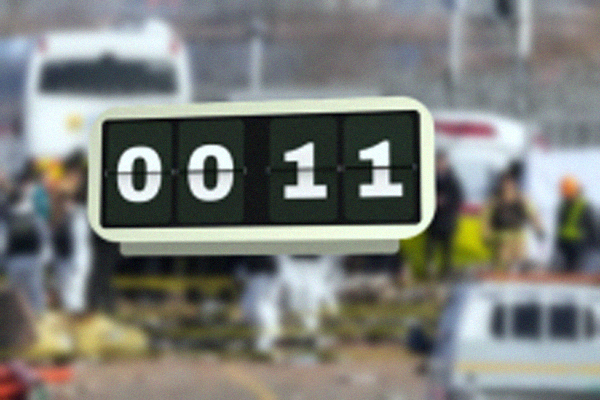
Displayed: 0h11
